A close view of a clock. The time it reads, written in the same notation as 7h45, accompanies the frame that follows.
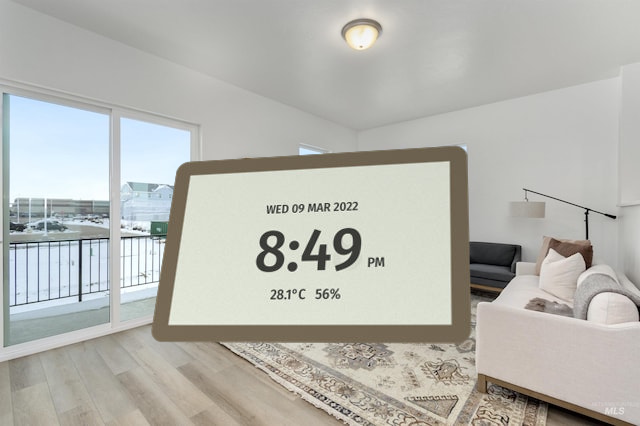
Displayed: 8h49
